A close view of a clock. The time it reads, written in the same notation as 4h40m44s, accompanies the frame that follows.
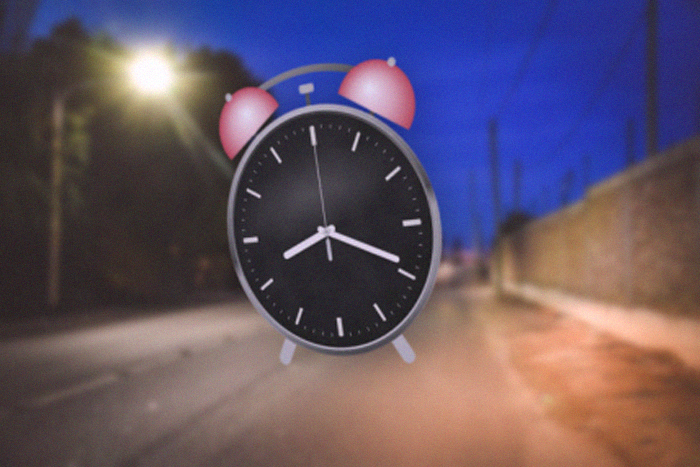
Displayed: 8h19m00s
